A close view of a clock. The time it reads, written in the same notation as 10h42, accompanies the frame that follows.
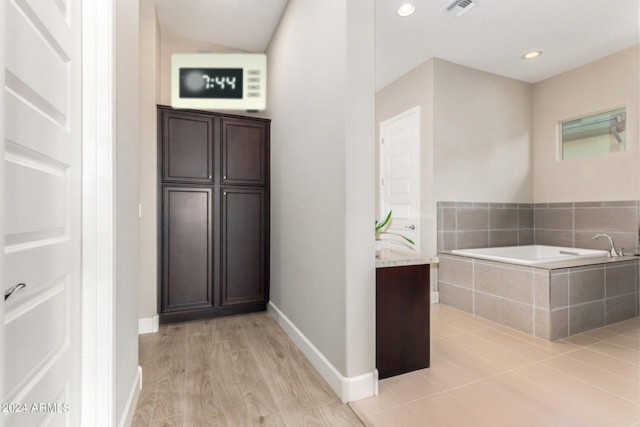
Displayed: 7h44
